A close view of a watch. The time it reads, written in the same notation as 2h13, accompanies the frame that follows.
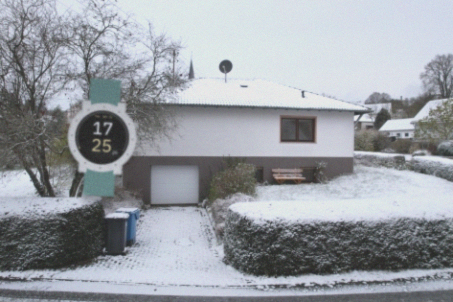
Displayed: 17h25
